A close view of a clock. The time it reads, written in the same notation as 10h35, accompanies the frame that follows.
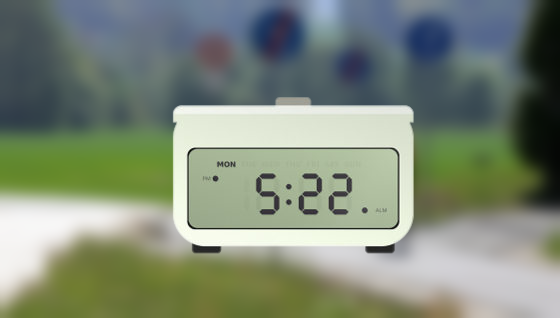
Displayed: 5h22
